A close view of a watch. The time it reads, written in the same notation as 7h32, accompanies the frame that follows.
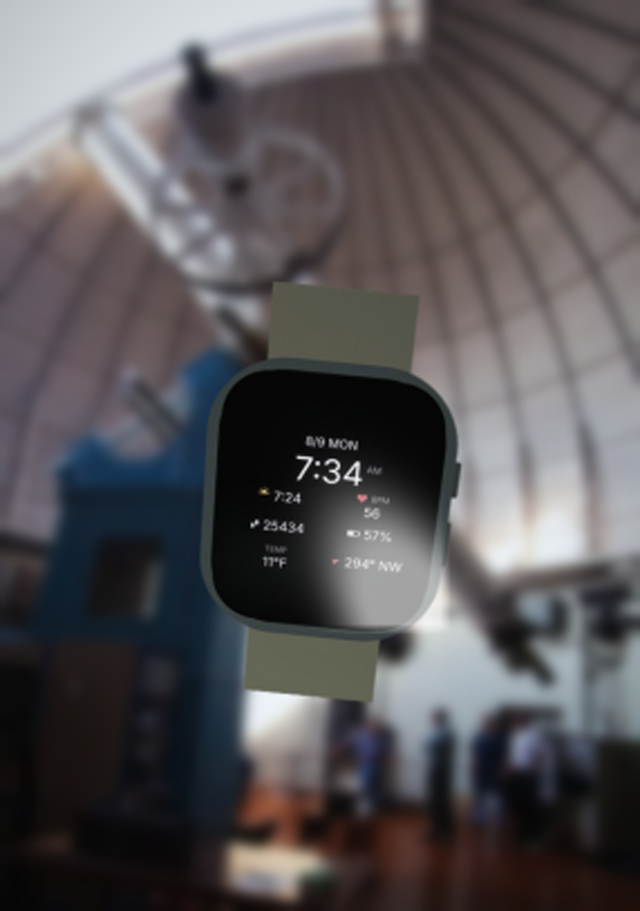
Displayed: 7h34
